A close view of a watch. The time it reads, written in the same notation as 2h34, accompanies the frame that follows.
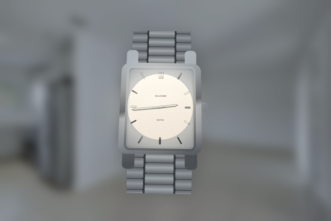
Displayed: 2h44
